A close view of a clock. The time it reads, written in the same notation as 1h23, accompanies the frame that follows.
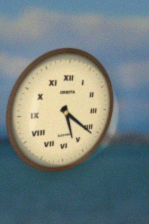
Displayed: 5h21
